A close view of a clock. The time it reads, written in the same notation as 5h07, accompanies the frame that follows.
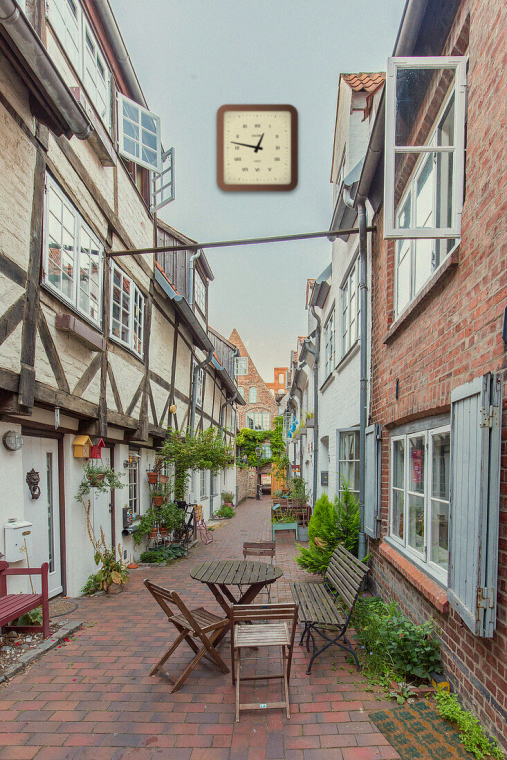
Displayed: 12h47
